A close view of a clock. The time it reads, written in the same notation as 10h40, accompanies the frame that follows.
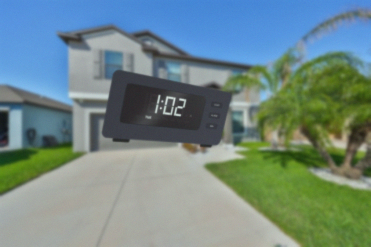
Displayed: 1h02
